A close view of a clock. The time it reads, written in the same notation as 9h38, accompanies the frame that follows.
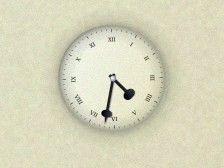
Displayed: 4h32
